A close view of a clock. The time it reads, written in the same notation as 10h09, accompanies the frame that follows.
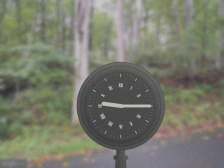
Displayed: 9h15
